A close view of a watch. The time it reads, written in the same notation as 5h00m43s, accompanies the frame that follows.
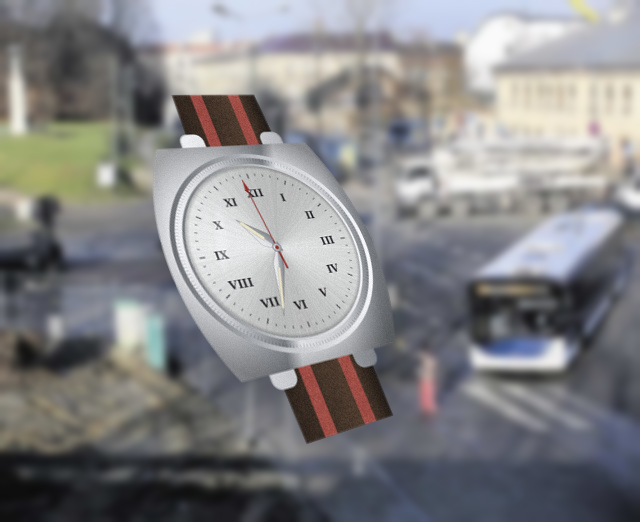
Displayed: 10h32m59s
